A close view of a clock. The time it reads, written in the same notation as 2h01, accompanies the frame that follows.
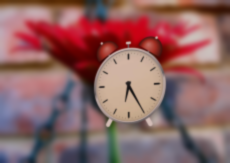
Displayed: 6h25
